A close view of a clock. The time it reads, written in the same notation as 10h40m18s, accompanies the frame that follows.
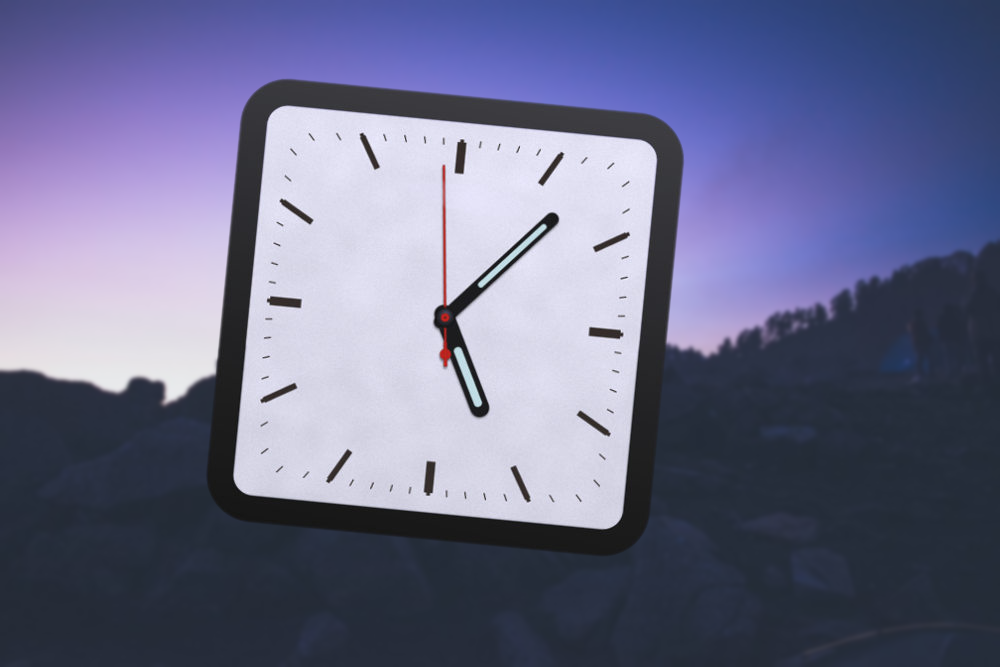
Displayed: 5h06m59s
